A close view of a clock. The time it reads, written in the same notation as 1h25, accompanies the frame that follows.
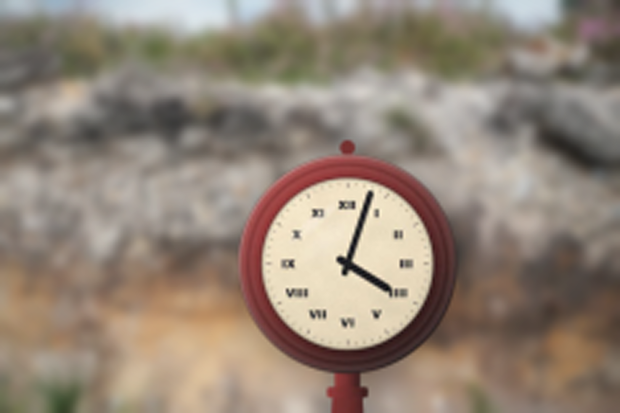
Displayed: 4h03
